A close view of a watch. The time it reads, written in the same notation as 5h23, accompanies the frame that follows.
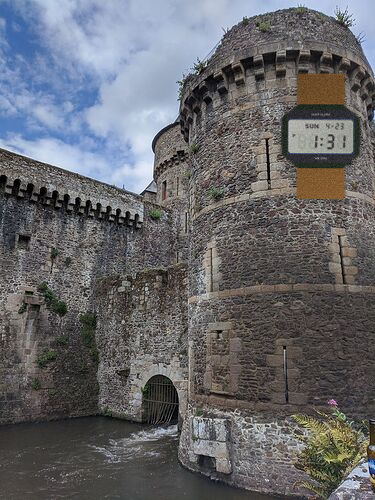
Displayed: 1h31
